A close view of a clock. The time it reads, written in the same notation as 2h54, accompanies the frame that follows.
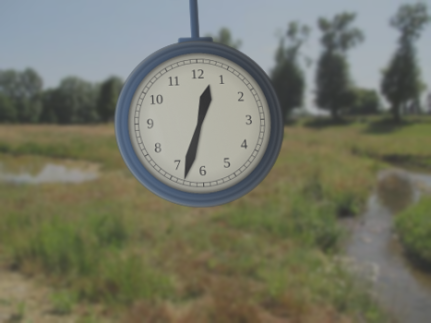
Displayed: 12h33
